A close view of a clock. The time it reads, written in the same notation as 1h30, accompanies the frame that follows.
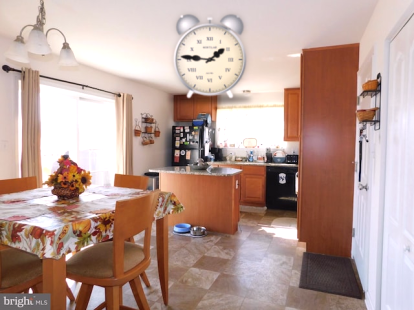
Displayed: 1h46
